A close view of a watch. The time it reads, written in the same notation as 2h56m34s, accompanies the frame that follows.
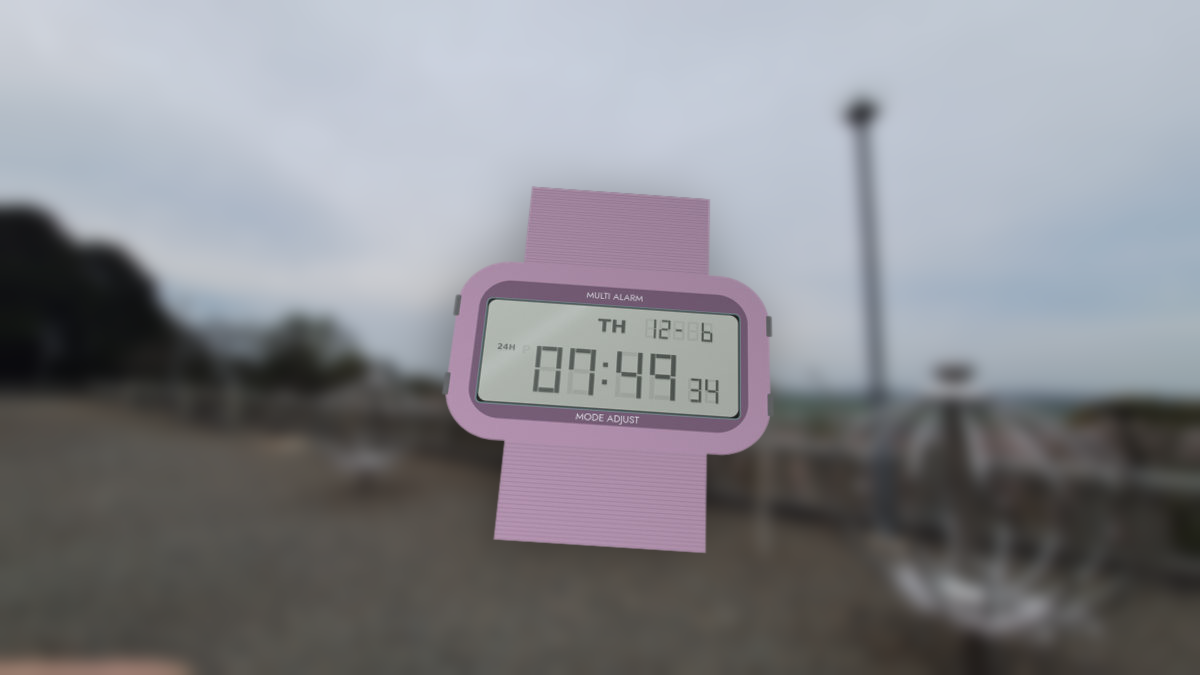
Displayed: 7h49m34s
